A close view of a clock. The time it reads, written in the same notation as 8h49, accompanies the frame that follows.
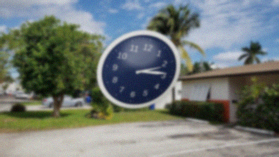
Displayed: 2h14
